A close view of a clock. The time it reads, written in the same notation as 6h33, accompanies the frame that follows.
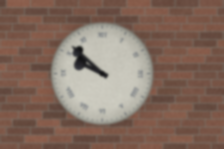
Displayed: 9h52
